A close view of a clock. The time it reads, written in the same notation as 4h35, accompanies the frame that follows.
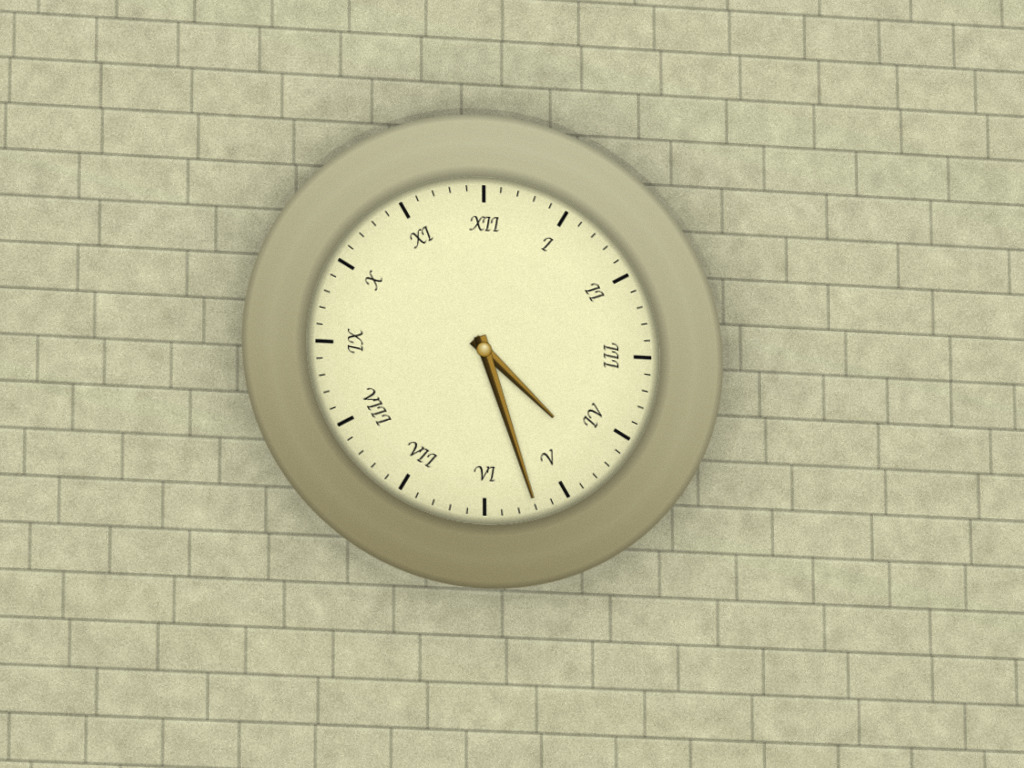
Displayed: 4h27
